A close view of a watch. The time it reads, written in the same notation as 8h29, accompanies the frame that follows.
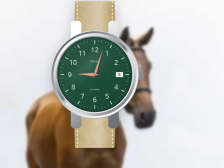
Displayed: 9h03
